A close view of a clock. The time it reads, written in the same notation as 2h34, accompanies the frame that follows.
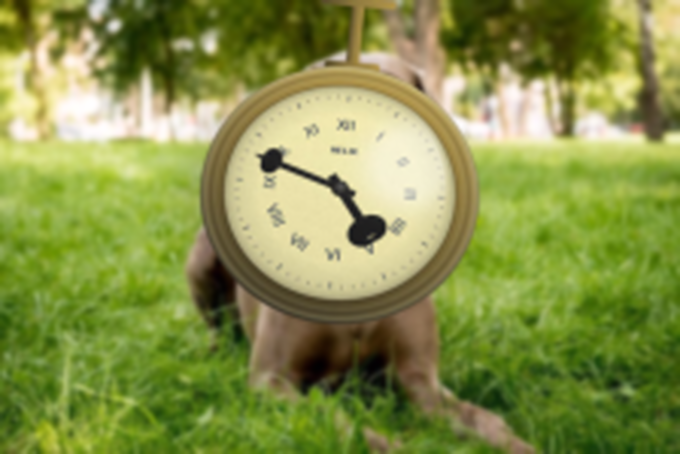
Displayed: 4h48
